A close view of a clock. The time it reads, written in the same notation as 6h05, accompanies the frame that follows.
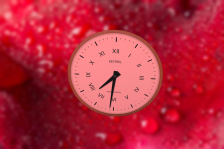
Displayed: 7h31
